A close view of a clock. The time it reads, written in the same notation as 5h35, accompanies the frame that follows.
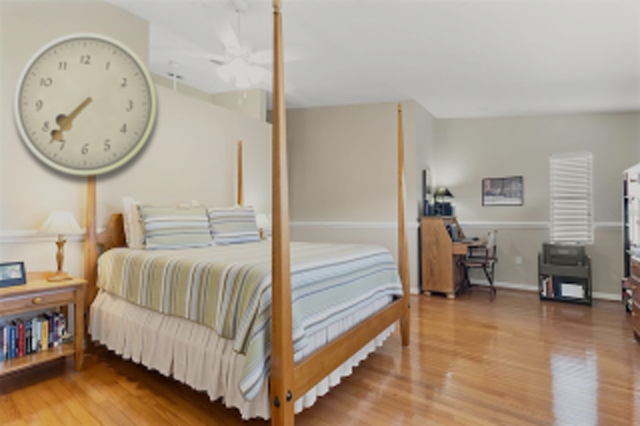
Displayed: 7h37
